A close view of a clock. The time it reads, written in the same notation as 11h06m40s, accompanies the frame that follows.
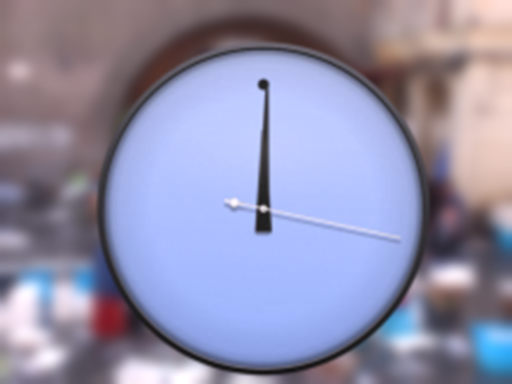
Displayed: 12h00m17s
